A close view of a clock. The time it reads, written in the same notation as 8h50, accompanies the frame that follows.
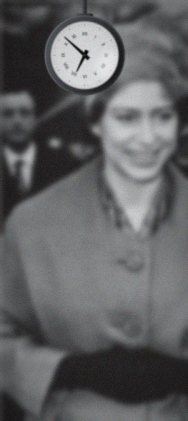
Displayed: 6h52
